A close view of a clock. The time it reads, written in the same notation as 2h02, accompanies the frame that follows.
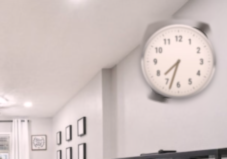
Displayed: 7h33
